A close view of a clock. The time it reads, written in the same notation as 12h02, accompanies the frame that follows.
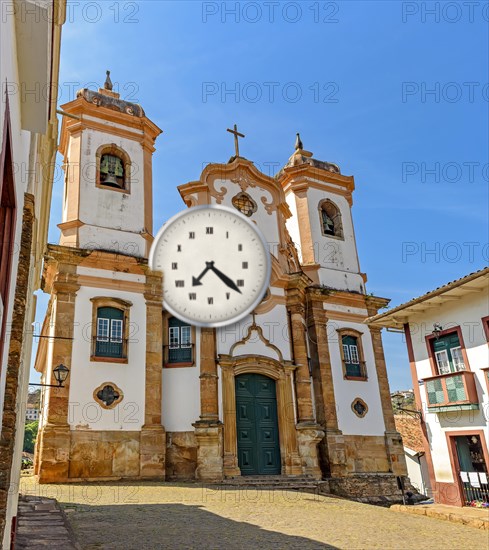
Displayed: 7h22
